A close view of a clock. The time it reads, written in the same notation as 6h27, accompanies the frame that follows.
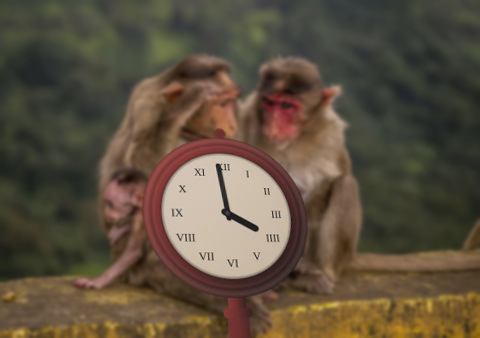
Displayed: 3h59
